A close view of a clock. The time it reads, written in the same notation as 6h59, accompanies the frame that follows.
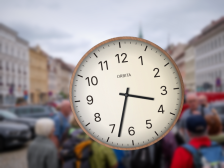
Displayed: 3h33
